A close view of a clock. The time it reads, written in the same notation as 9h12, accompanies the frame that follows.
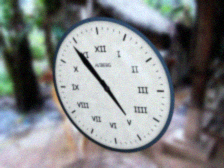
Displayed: 4h54
